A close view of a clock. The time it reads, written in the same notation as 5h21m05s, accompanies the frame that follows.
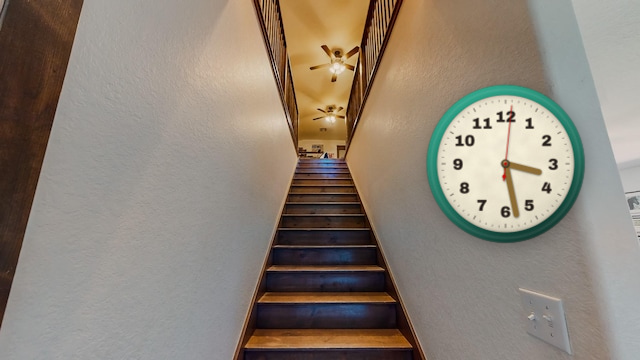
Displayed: 3h28m01s
